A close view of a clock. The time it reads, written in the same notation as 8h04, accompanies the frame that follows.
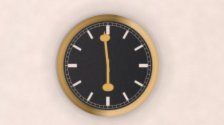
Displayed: 5h59
